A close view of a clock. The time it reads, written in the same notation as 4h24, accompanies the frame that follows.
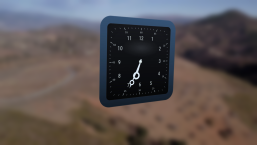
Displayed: 6h34
